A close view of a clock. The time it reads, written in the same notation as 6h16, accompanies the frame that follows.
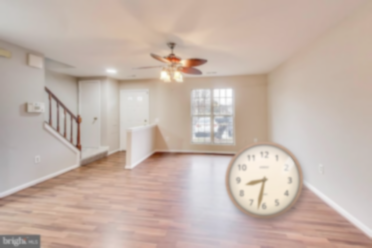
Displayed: 8h32
